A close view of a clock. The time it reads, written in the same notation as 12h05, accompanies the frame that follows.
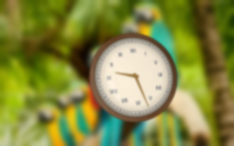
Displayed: 9h27
